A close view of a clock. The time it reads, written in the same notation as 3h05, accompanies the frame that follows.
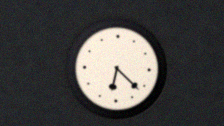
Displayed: 6h22
